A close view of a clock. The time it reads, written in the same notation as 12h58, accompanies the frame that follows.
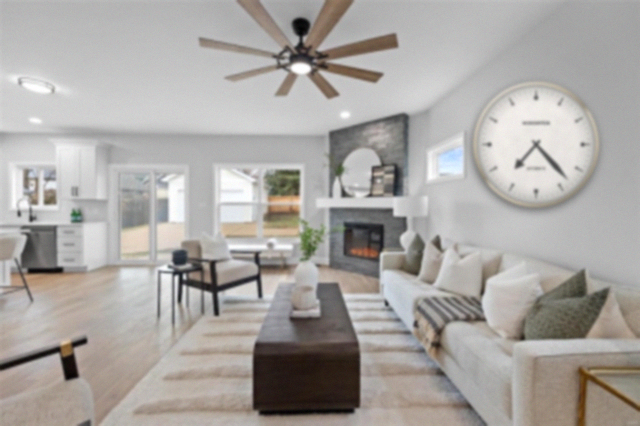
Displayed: 7h23
